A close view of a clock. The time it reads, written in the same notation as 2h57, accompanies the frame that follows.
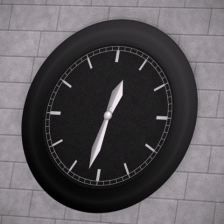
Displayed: 12h32
